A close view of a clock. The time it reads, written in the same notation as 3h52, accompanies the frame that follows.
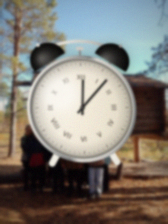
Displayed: 12h07
